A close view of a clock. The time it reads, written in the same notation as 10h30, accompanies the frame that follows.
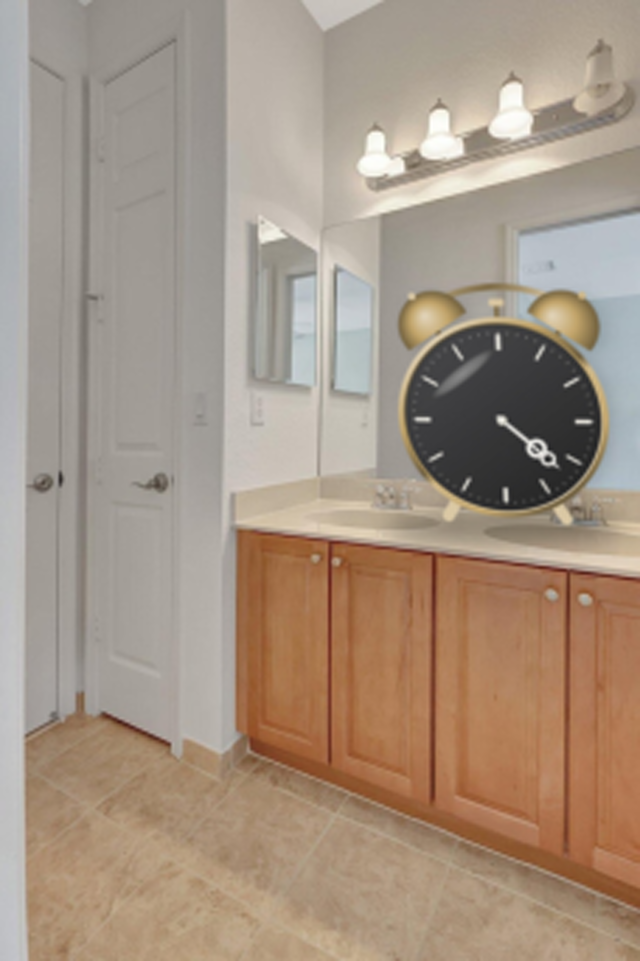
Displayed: 4h22
